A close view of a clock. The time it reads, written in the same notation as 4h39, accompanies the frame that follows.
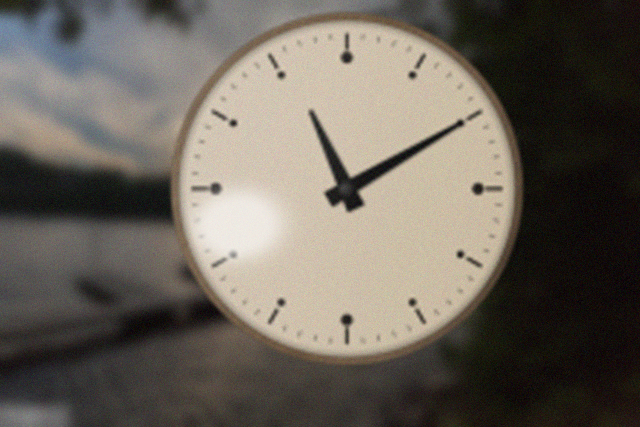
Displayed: 11h10
